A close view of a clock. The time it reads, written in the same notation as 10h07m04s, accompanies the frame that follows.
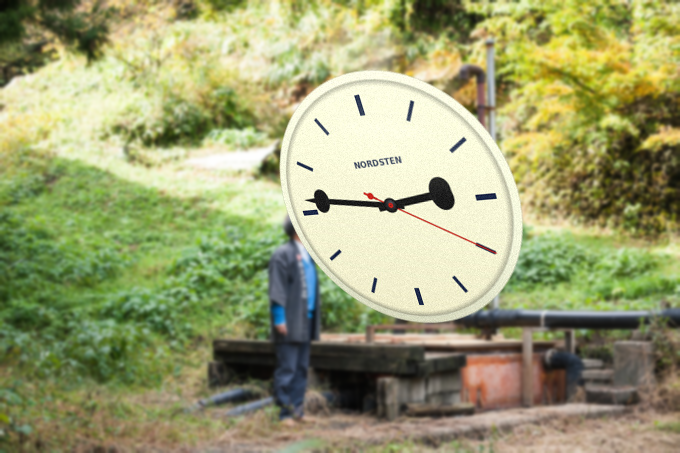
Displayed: 2h46m20s
